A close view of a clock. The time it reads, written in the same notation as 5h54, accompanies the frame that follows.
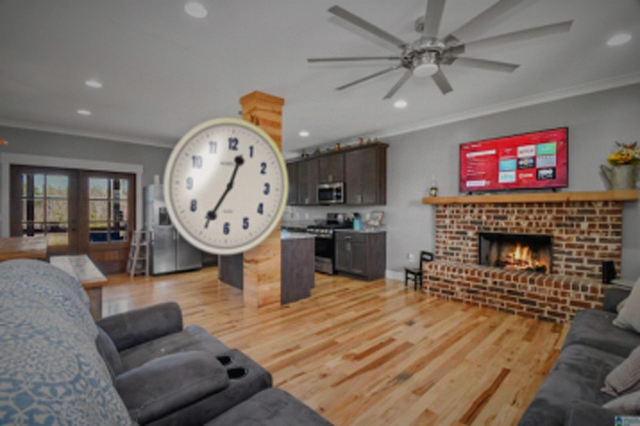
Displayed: 12h35
